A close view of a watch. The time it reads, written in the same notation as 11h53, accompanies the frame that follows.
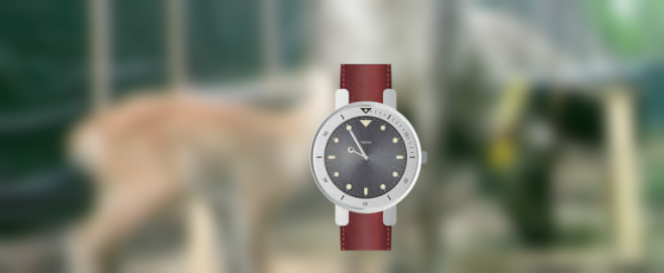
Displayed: 9h55
